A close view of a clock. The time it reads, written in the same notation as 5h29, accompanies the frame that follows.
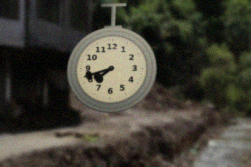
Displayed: 7h42
